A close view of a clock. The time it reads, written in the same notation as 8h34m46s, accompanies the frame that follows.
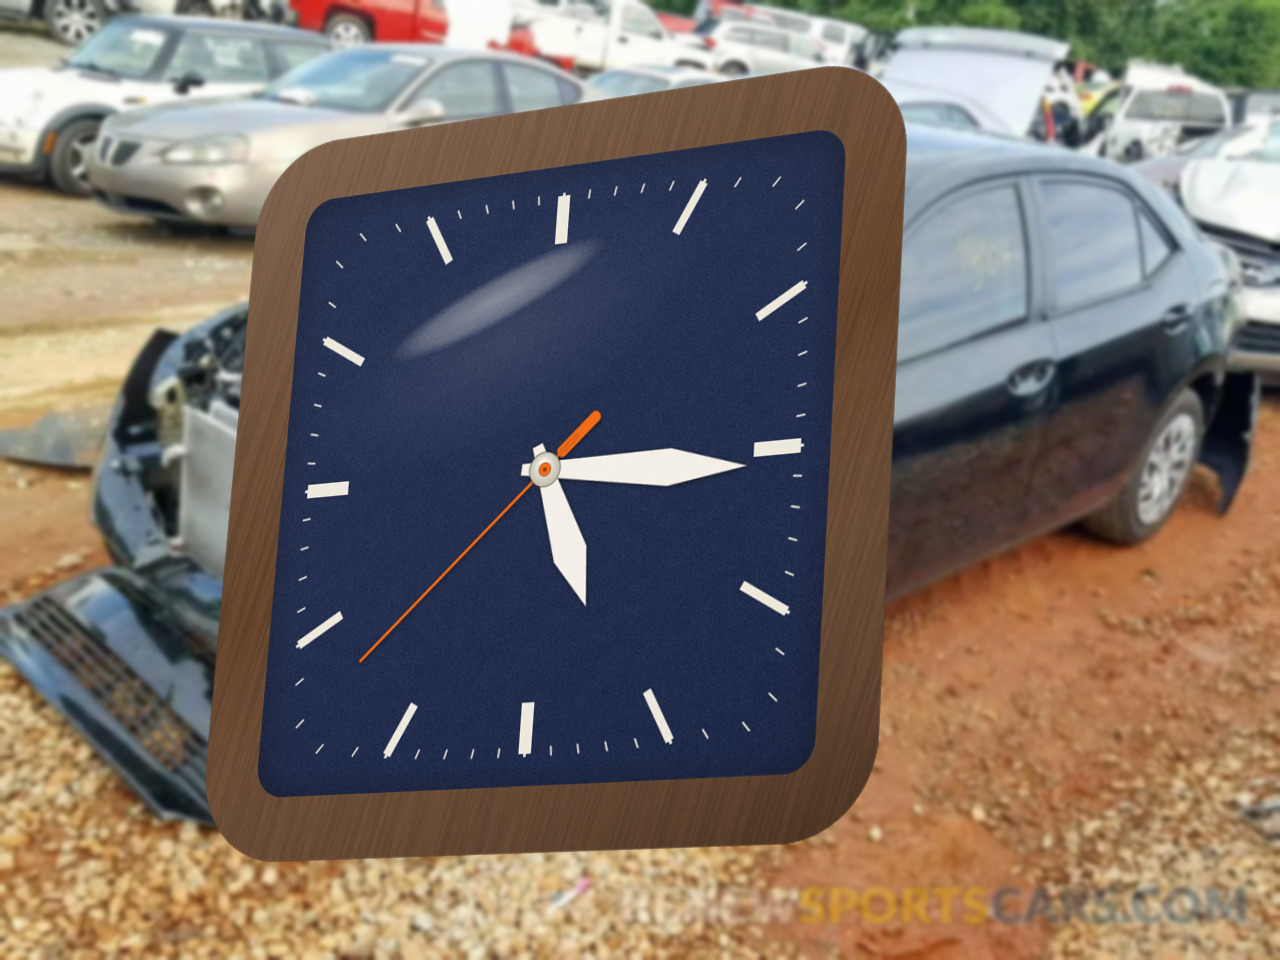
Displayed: 5h15m38s
